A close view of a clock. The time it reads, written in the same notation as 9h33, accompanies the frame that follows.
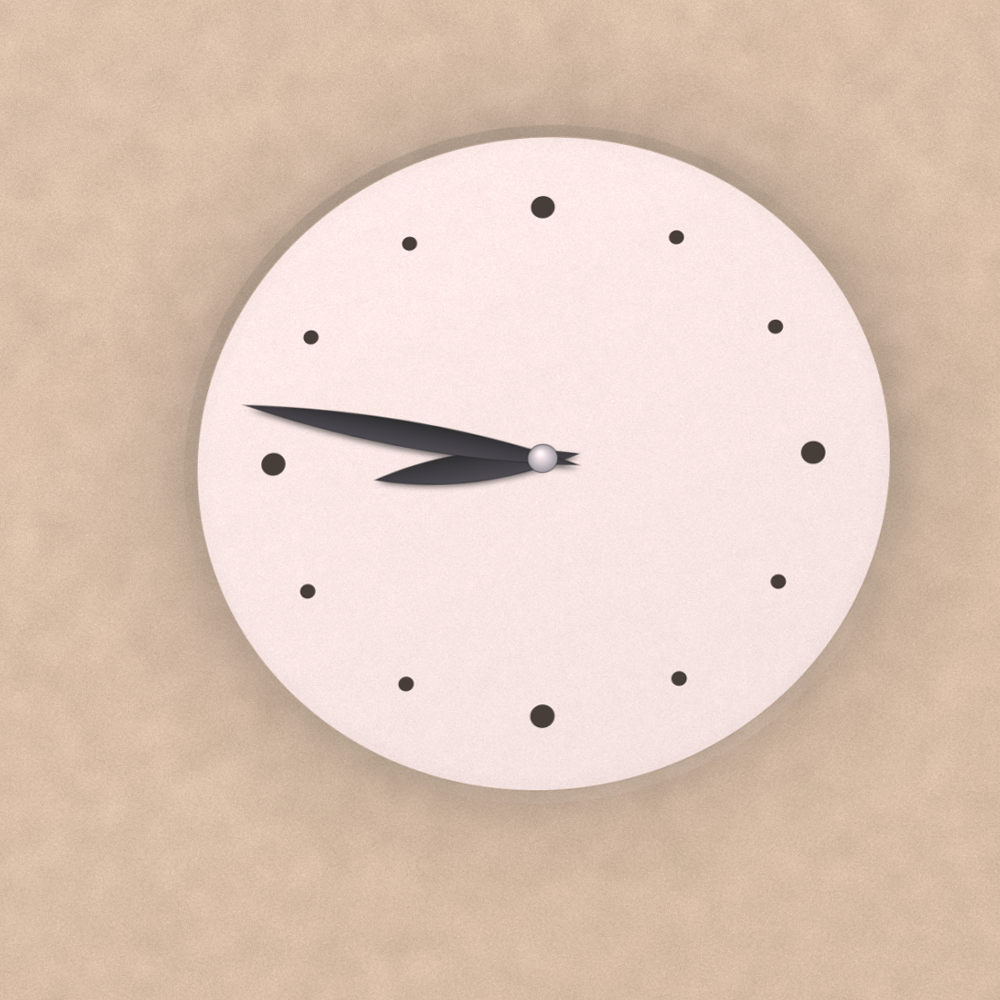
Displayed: 8h47
